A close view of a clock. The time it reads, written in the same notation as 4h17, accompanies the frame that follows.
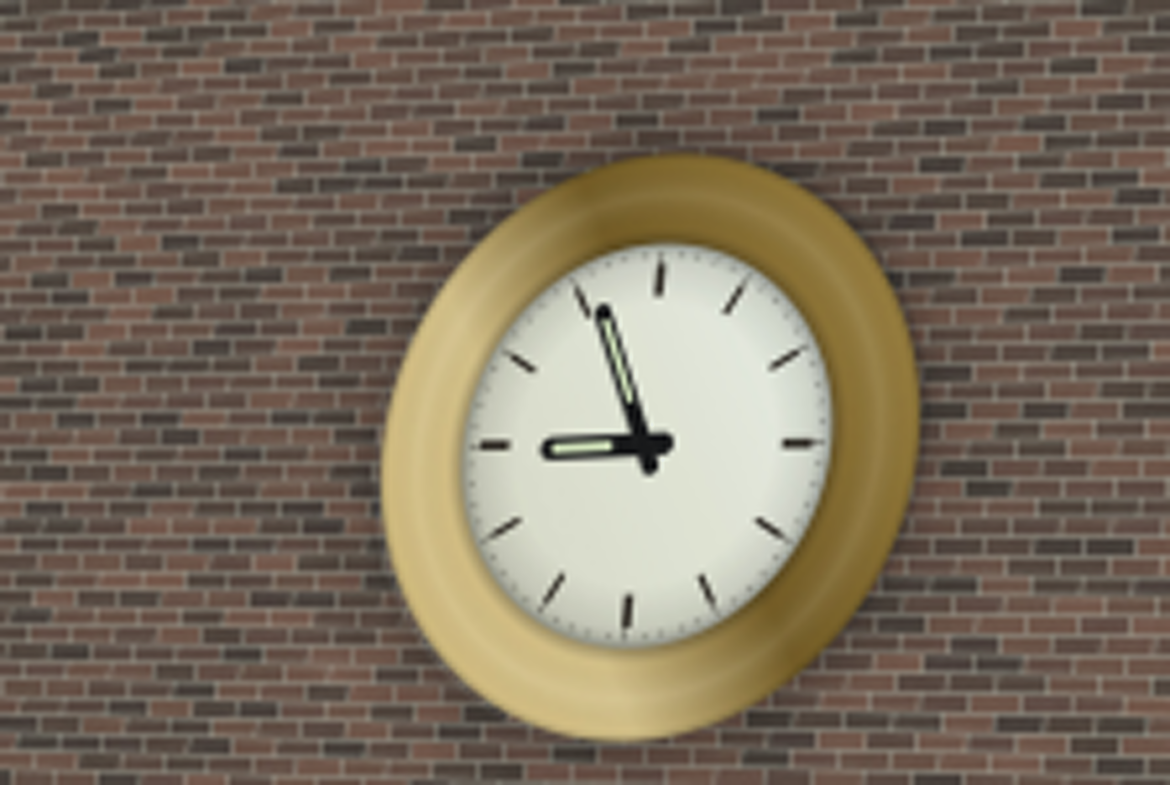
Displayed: 8h56
